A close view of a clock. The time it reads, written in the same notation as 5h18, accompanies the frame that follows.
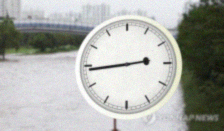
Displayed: 2h44
